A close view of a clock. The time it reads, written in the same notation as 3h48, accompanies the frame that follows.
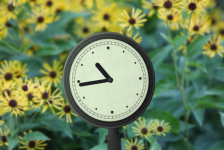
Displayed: 10h44
